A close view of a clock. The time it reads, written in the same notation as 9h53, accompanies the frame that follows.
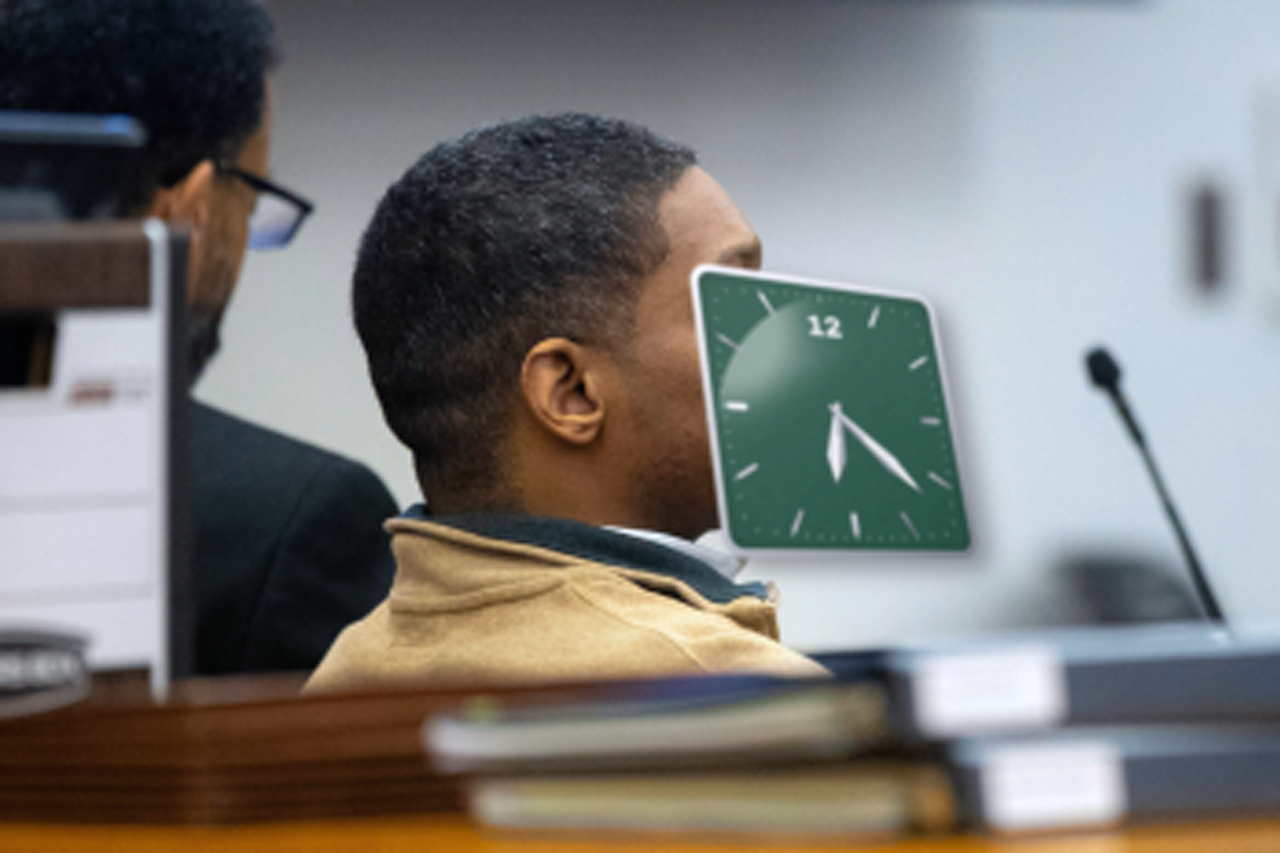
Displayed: 6h22
